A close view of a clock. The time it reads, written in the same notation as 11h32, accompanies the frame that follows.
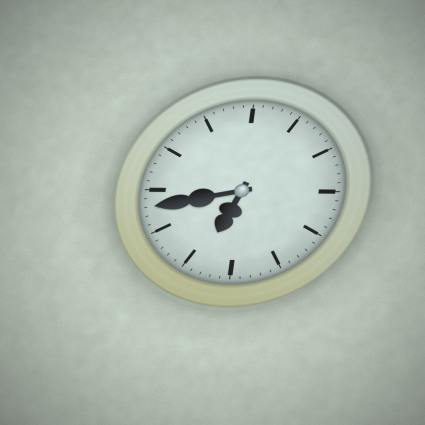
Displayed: 6h43
